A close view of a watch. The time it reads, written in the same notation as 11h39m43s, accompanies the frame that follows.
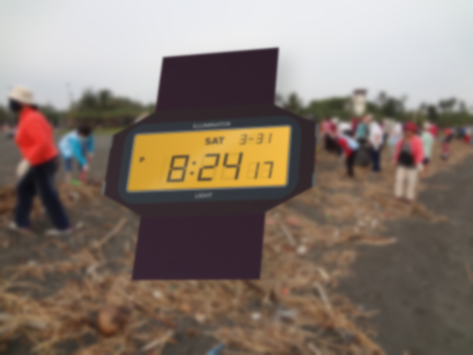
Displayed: 8h24m17s
